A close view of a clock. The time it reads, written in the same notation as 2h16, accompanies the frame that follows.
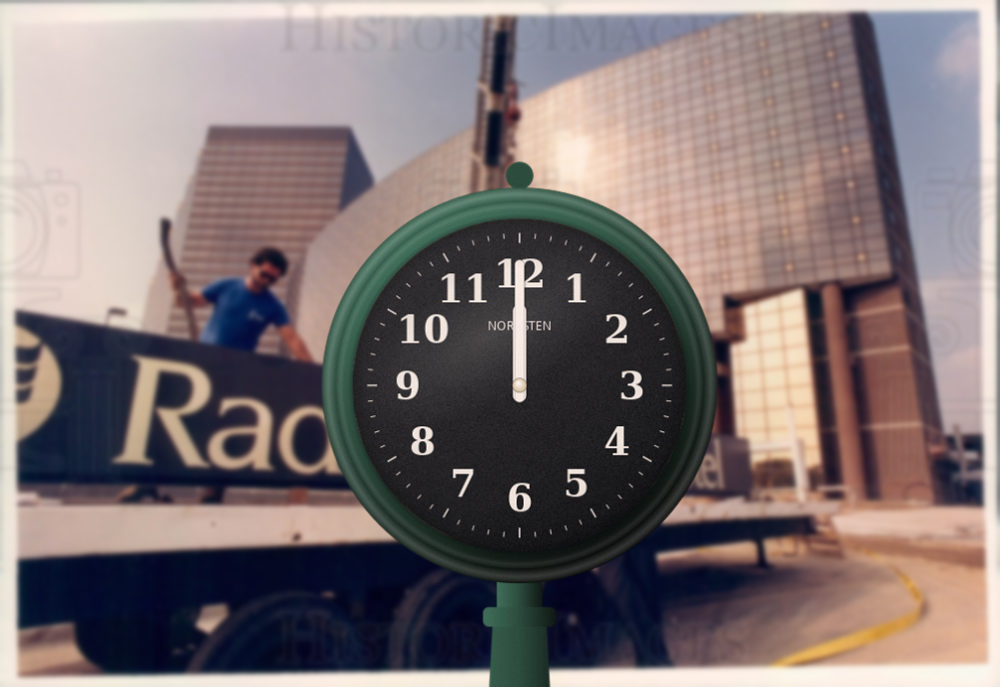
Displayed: 12h00
